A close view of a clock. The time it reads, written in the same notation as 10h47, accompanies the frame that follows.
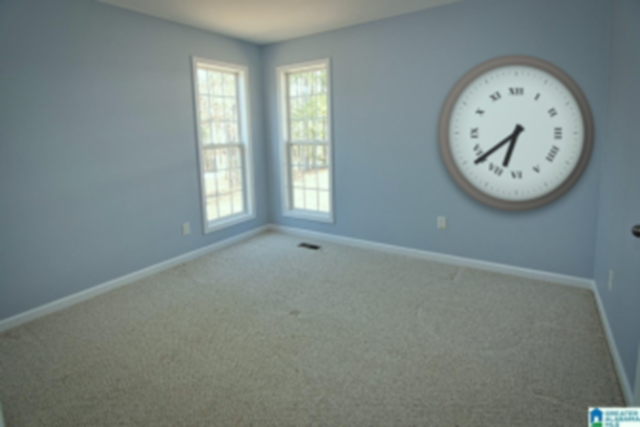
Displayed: 6h39
